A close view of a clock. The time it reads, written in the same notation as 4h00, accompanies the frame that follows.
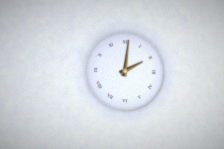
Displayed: 2h01
